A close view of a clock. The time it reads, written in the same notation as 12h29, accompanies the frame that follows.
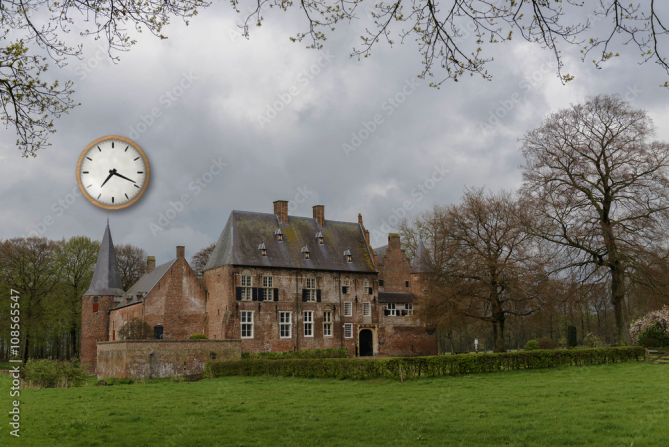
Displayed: 7h19
